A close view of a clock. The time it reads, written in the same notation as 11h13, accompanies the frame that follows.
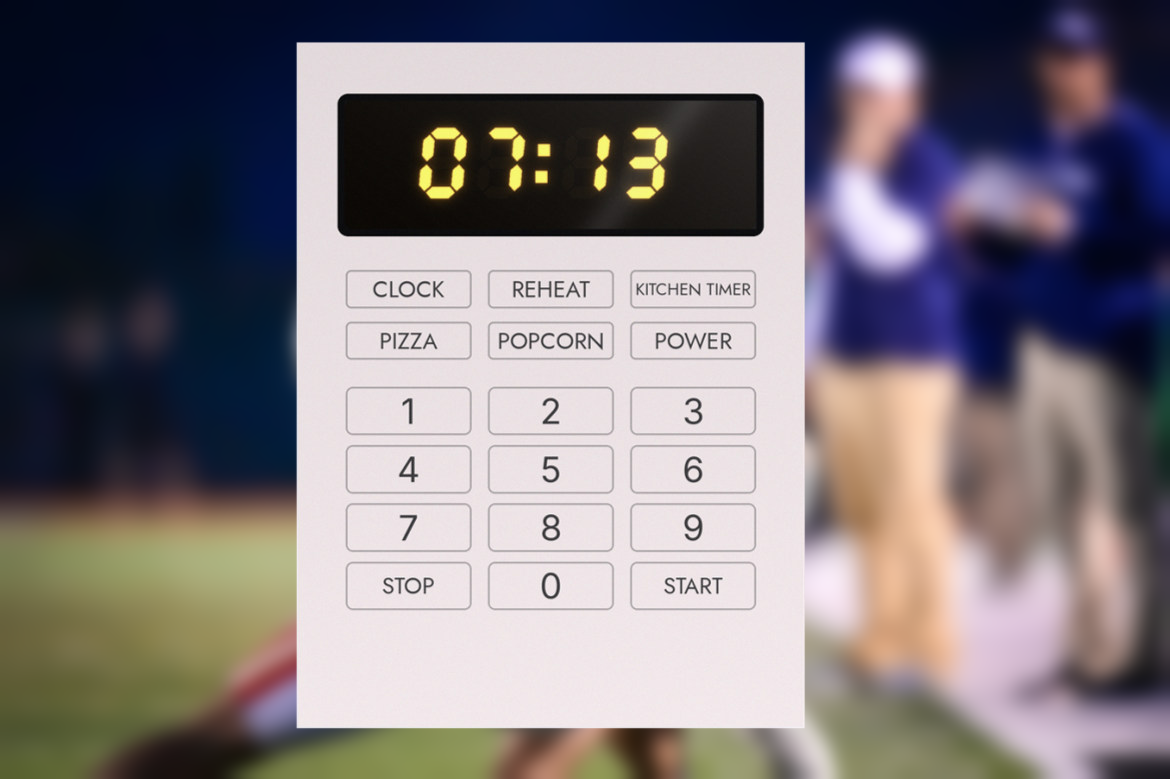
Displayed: 7h13
